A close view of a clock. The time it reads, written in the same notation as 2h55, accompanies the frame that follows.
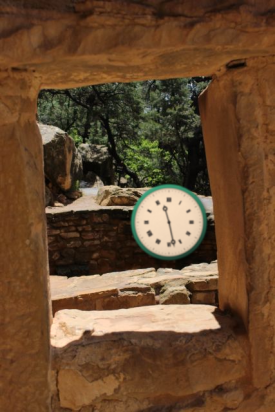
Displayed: 11h28
